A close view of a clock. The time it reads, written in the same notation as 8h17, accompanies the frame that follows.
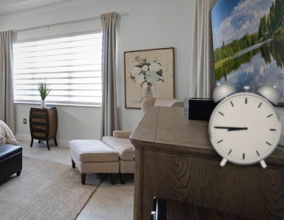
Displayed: 8h45
